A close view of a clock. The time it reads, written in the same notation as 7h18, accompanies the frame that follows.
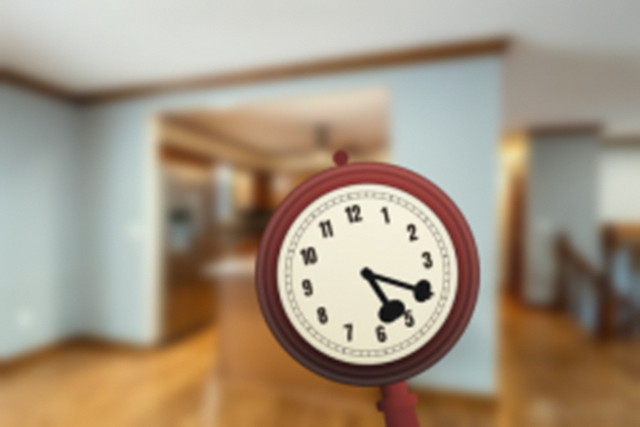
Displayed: 5h20
